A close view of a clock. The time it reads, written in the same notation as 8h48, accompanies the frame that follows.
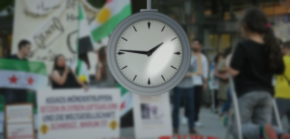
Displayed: 1h46
